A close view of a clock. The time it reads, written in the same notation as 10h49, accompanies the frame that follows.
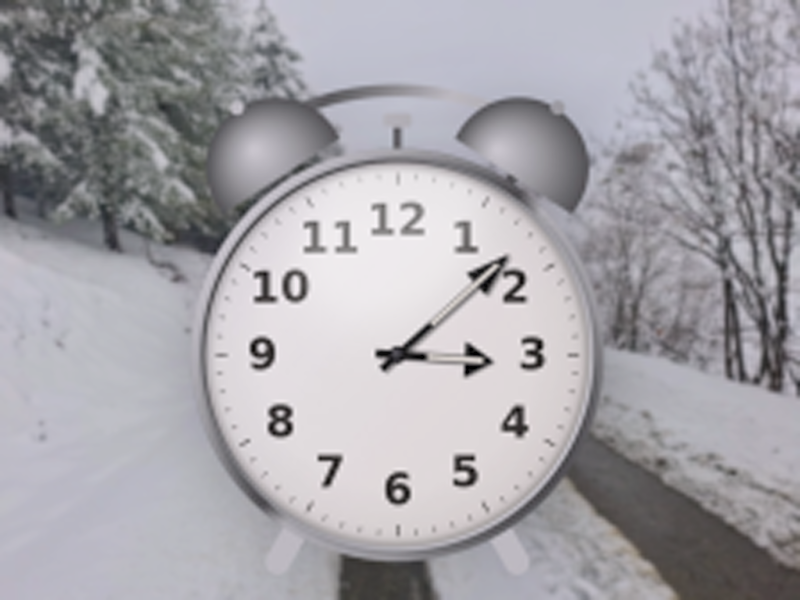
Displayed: 3h08
